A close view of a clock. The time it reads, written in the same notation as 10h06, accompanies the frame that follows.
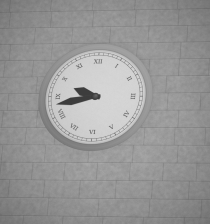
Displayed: 9h43
